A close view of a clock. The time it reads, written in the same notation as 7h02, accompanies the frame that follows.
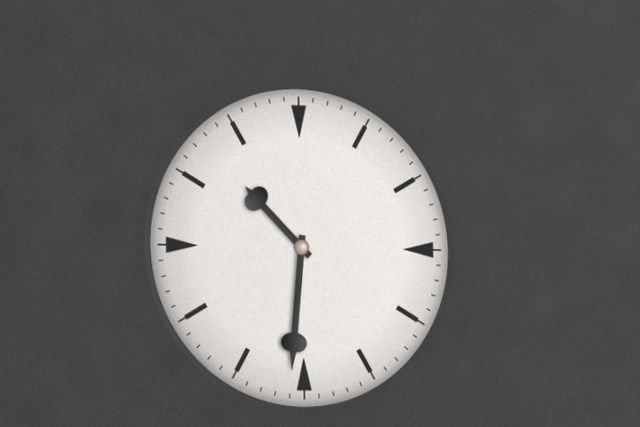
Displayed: 10h31
